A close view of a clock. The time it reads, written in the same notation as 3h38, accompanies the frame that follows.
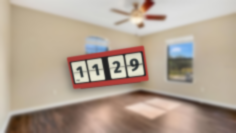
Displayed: 11h29
